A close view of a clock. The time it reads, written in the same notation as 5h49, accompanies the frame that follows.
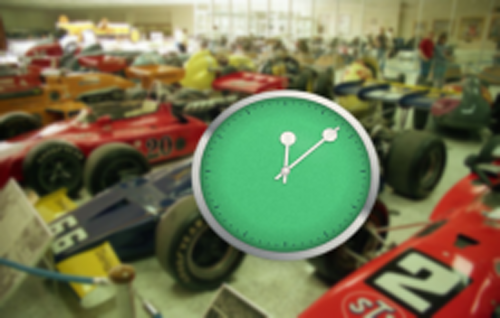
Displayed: 12h08
